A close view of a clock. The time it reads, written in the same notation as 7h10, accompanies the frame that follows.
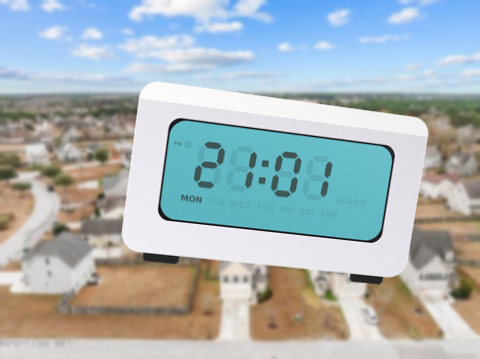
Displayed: 21h01
